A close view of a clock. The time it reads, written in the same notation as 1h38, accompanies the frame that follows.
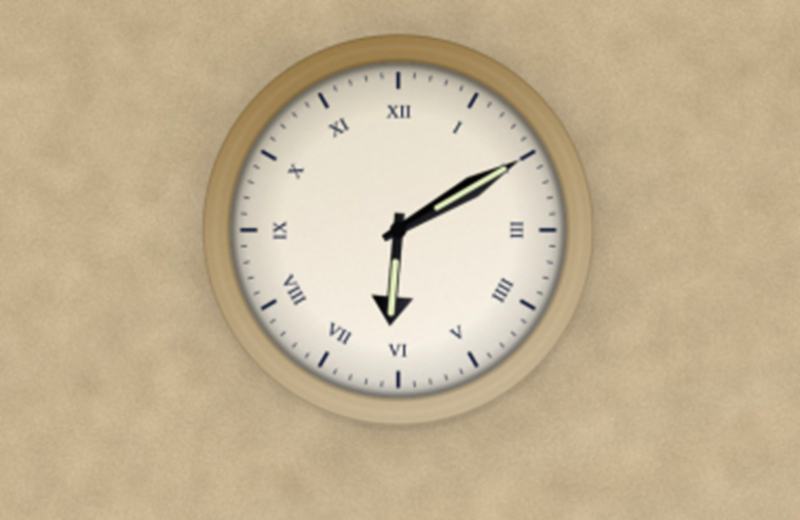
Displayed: 6h10
